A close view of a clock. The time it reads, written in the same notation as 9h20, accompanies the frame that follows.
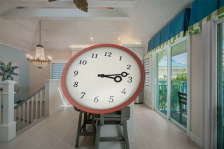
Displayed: 3h13
